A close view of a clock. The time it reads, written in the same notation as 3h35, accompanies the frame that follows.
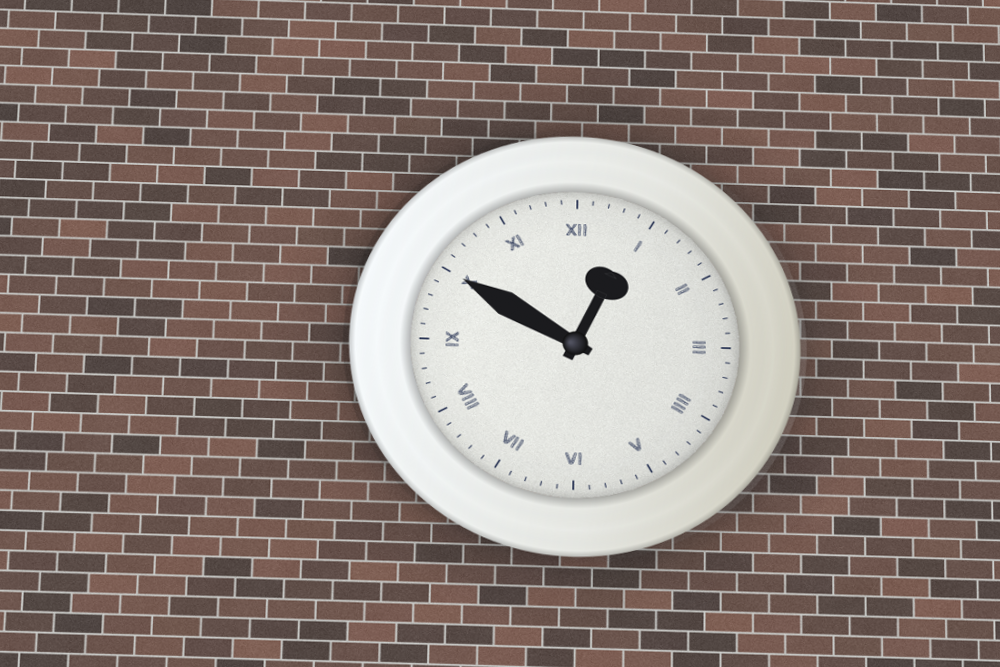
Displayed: 12h50
